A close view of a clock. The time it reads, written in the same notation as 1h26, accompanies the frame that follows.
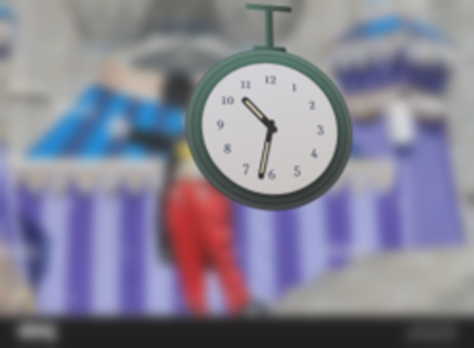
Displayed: 10h32
